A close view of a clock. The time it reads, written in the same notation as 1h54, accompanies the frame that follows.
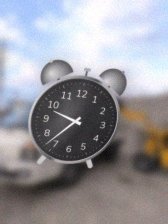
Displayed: 9h37
